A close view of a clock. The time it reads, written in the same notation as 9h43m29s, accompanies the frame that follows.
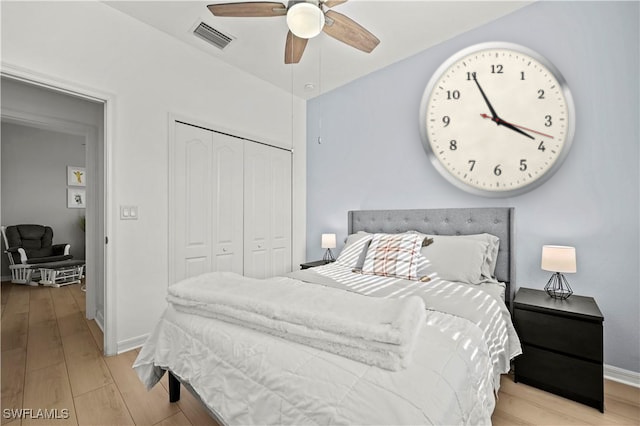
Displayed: 3h55m18s
